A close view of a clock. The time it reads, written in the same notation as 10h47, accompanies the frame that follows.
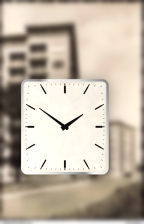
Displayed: 1h51
